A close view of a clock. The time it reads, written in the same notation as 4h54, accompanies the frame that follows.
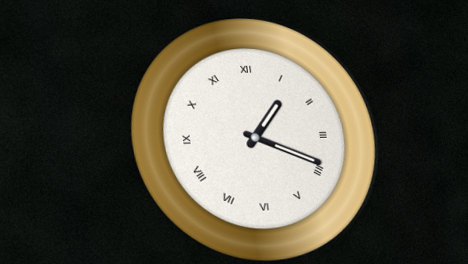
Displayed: 1h19
